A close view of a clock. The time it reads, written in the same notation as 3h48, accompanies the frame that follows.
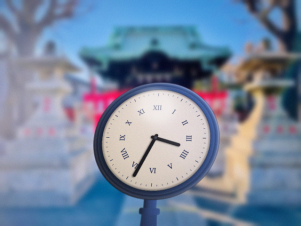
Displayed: 3h34
